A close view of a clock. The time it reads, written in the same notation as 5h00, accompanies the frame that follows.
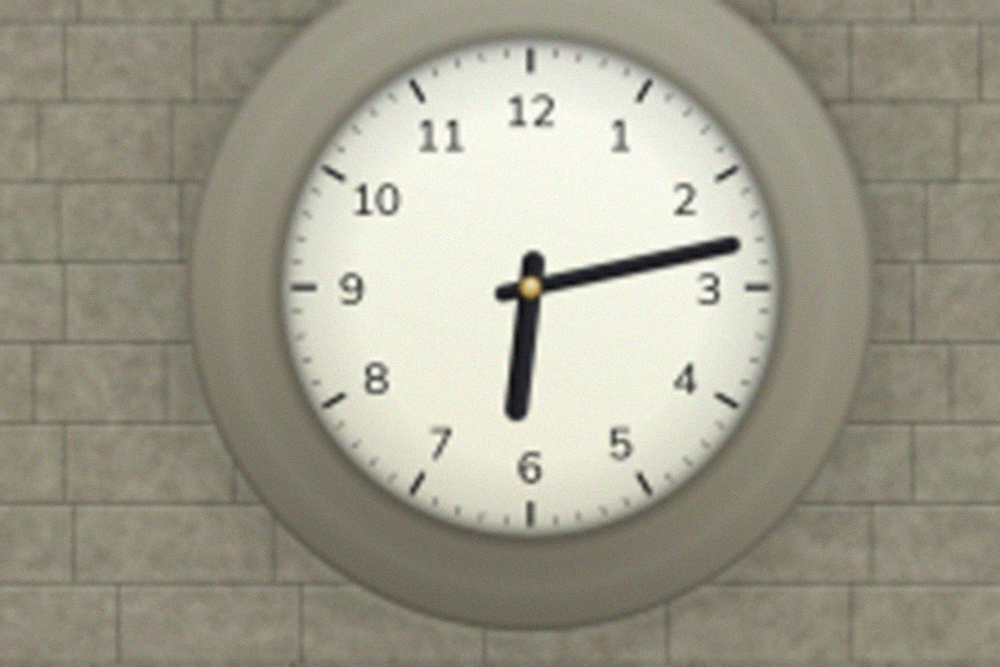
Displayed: 6h13
